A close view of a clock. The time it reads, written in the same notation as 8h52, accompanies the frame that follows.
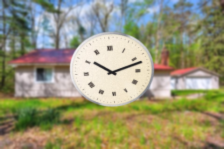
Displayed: 10h12
